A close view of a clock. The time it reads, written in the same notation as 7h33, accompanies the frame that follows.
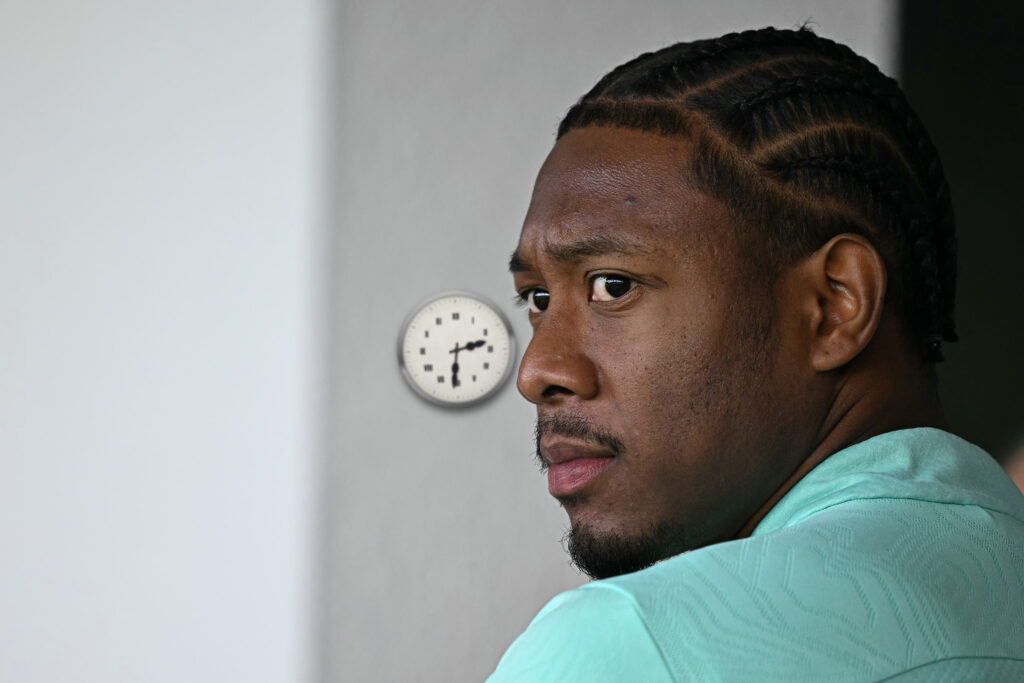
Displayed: 2h31
